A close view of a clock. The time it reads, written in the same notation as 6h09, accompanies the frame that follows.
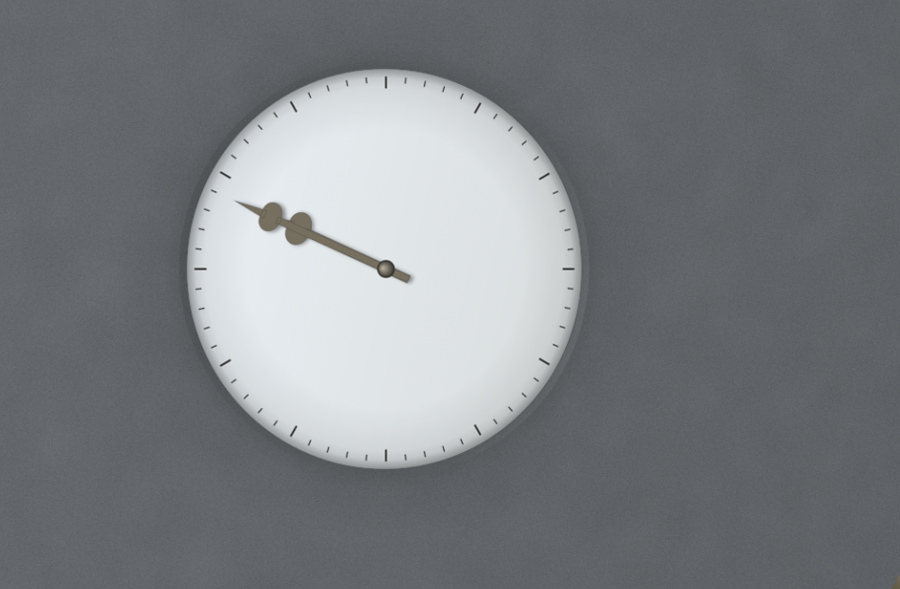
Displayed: 9h49
